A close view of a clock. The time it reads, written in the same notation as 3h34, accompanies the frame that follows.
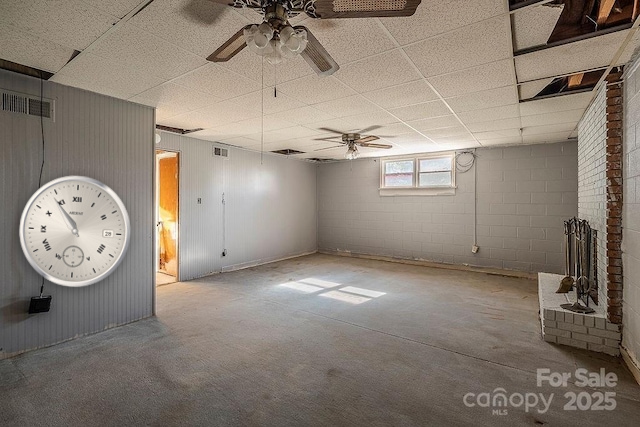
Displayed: 10h54
